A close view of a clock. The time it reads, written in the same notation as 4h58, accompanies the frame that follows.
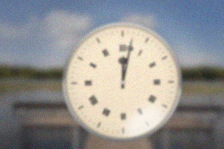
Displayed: 12h02
